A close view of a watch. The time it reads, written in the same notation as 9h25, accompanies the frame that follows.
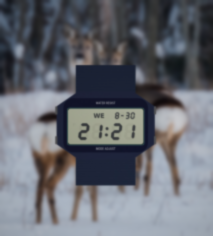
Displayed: 21h21
